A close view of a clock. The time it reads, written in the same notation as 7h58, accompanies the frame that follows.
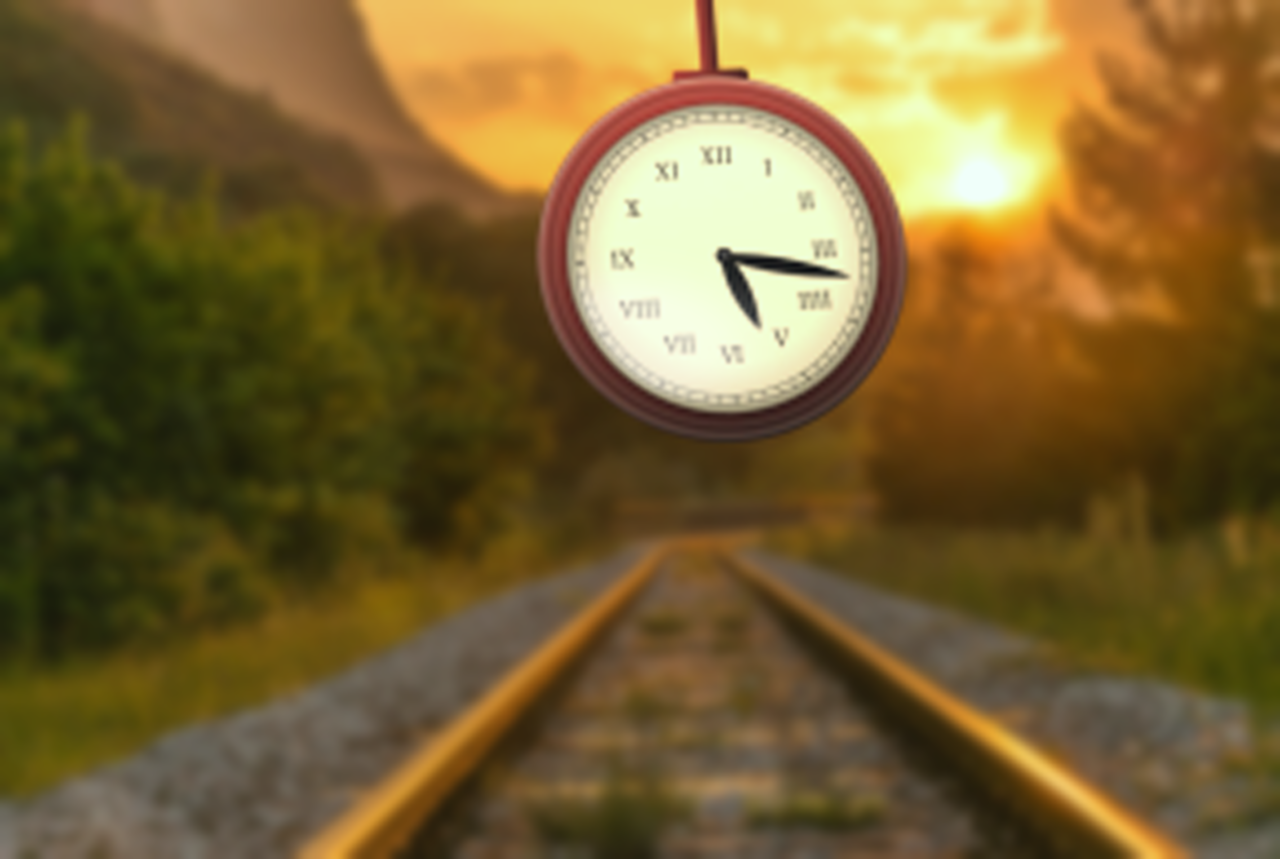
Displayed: 5h17
